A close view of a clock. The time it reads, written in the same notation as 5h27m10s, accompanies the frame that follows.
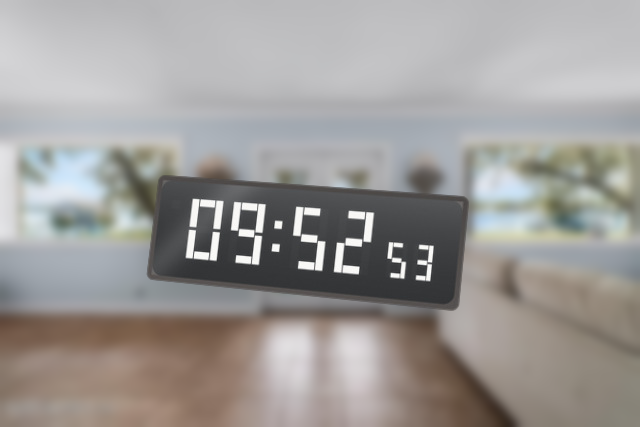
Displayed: 9h52m53s
